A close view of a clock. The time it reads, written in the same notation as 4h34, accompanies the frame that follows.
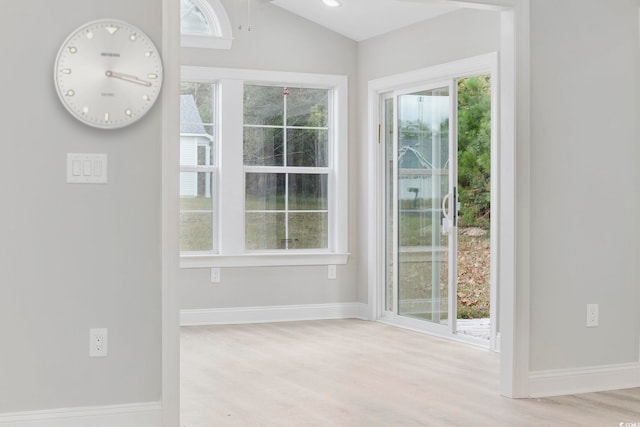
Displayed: 3h17
